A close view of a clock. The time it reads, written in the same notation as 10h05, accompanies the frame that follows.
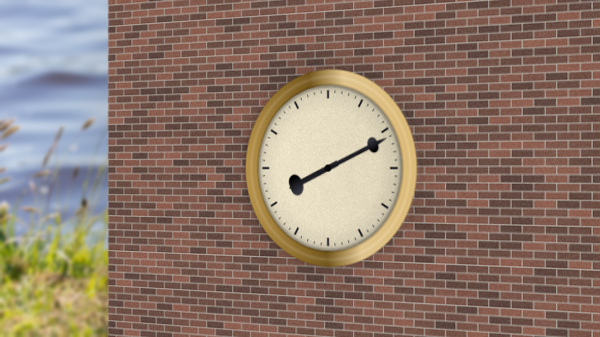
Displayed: 8h11
